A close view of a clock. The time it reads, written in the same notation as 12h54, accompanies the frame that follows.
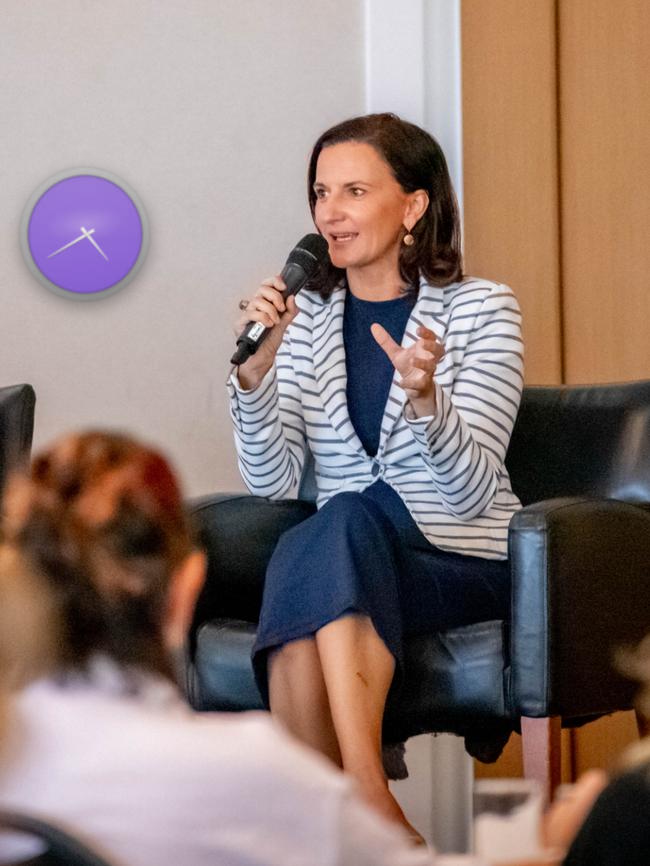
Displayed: 4h40
